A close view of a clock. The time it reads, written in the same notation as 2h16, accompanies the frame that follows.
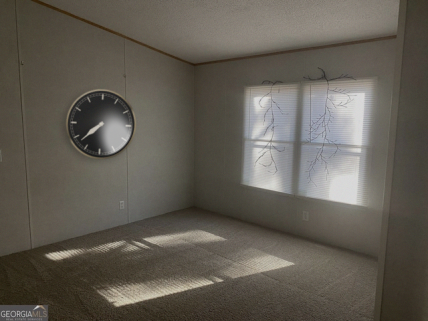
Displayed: 7h38
